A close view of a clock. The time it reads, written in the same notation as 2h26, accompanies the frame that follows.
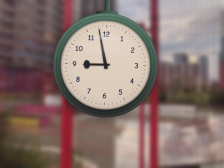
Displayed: 8h58
